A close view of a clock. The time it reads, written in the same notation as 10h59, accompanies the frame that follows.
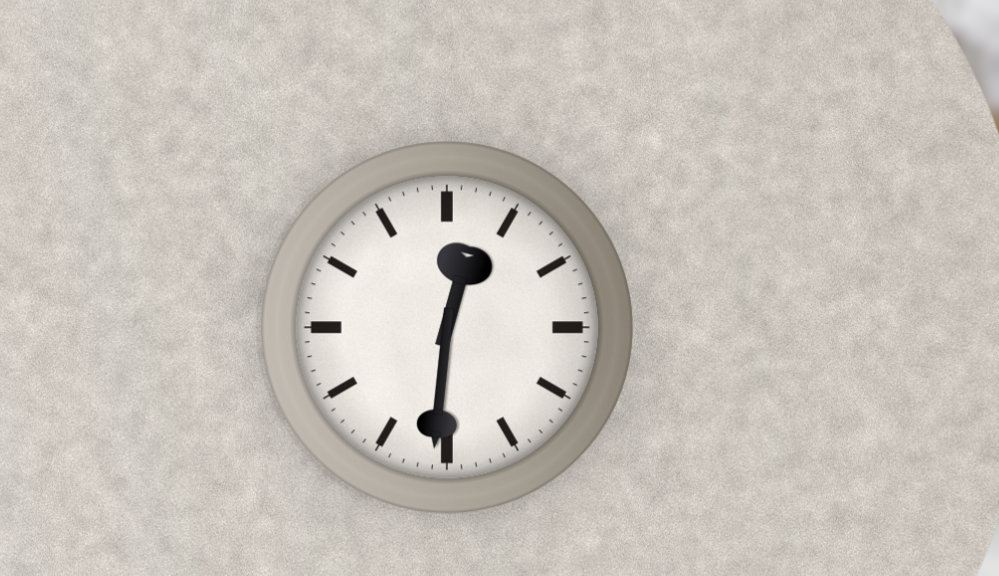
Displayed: 12h31
